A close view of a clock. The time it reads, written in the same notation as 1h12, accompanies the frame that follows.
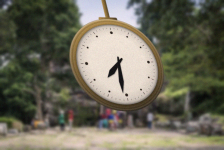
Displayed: 7h31
